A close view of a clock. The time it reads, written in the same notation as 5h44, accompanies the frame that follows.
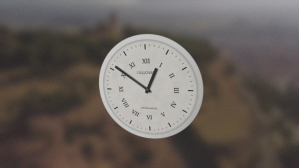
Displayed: 12h51
